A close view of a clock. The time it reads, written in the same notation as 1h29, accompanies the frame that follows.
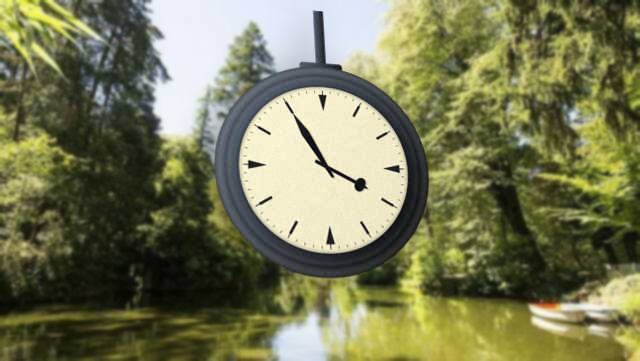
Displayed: 3h55
